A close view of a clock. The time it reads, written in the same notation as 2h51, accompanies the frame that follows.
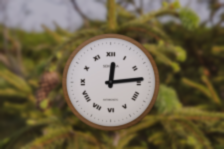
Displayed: 12h14
